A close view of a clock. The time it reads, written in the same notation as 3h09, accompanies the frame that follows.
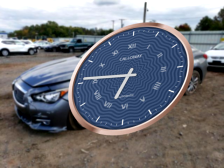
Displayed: 6h46
